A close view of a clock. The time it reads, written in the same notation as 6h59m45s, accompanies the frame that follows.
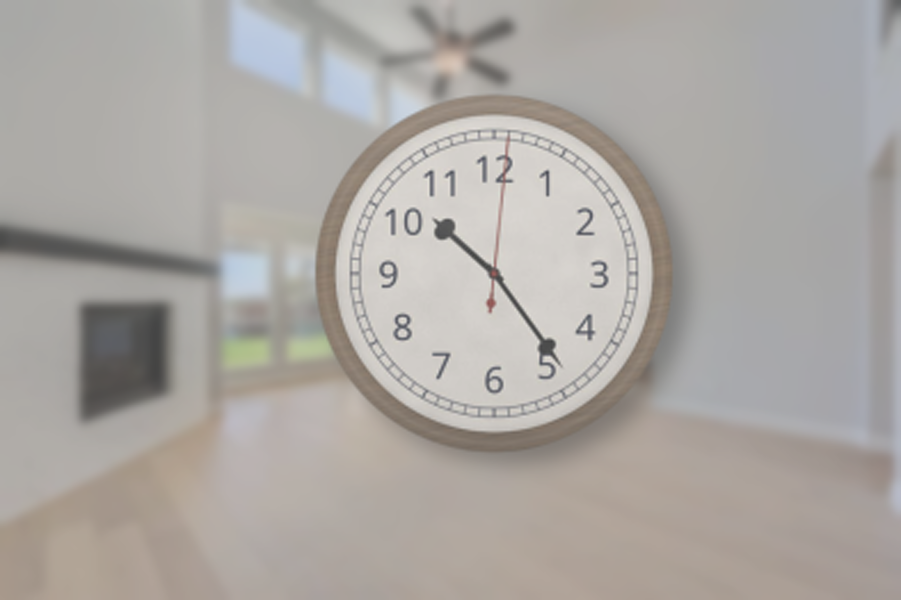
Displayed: 10h24m01s
